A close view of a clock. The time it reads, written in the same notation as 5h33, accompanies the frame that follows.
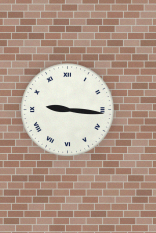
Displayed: 9h16
